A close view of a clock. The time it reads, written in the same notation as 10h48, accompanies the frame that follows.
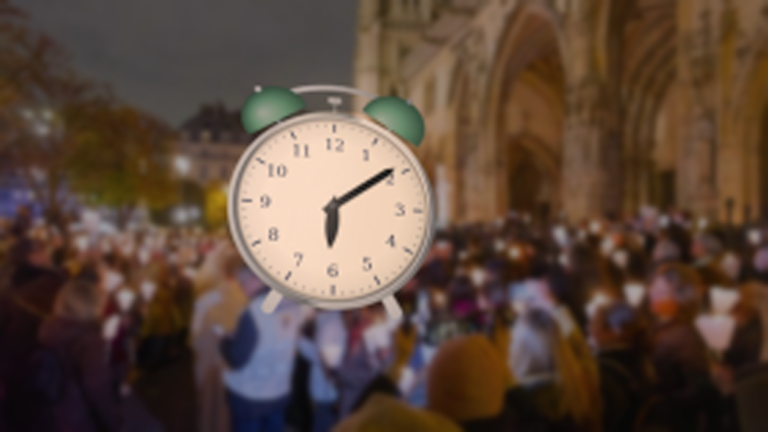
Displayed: 6h09
